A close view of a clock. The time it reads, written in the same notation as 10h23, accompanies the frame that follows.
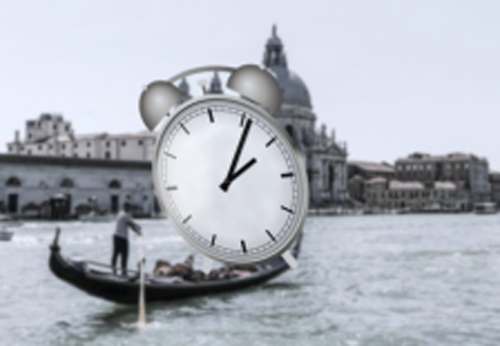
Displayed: 2h06
